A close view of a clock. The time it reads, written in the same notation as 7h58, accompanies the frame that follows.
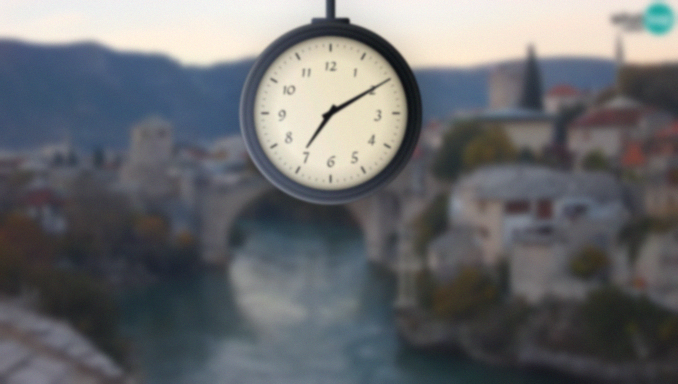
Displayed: 7h10
